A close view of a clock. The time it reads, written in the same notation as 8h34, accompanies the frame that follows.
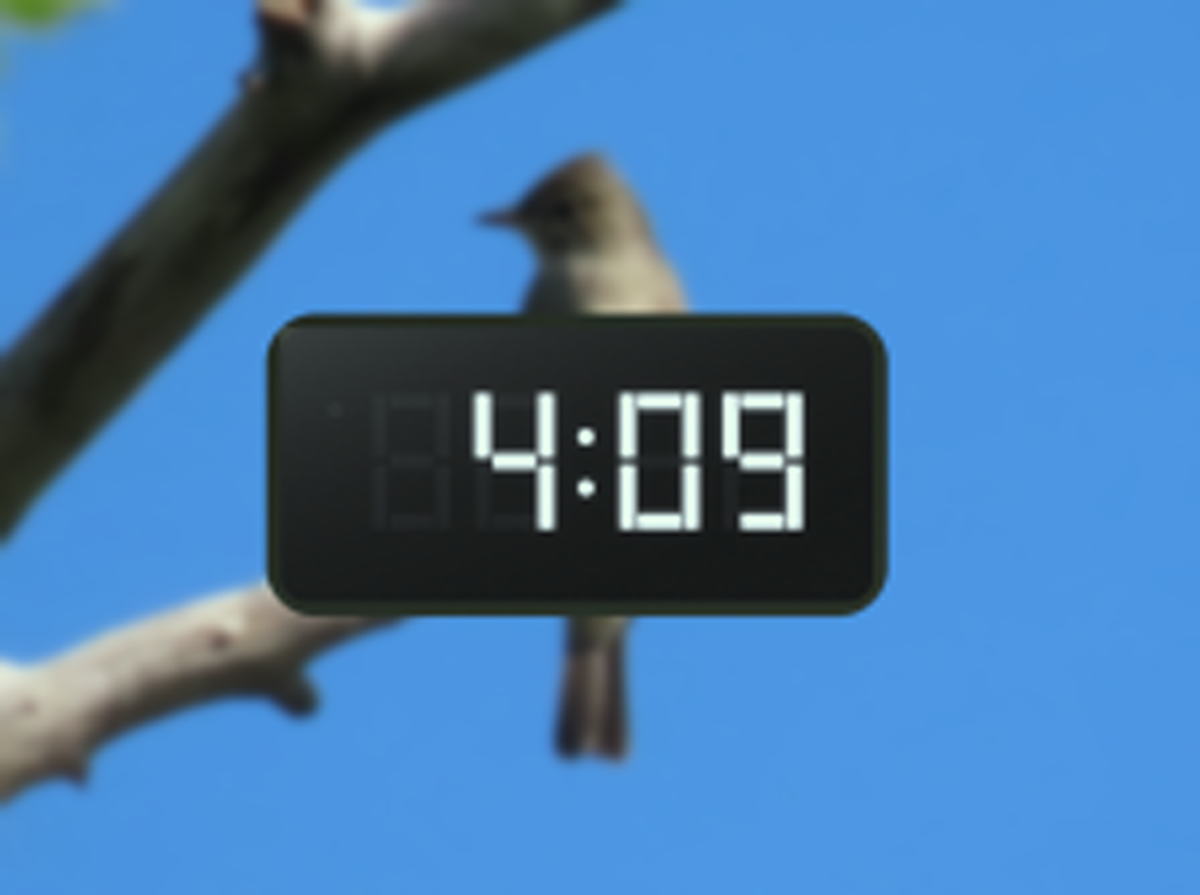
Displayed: 4h09
